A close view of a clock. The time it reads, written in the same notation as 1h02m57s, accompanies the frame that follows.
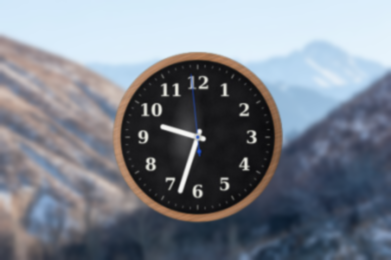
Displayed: 9h32m59s
